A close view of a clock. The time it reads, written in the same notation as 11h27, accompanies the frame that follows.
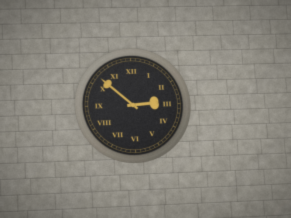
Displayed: 2h52
